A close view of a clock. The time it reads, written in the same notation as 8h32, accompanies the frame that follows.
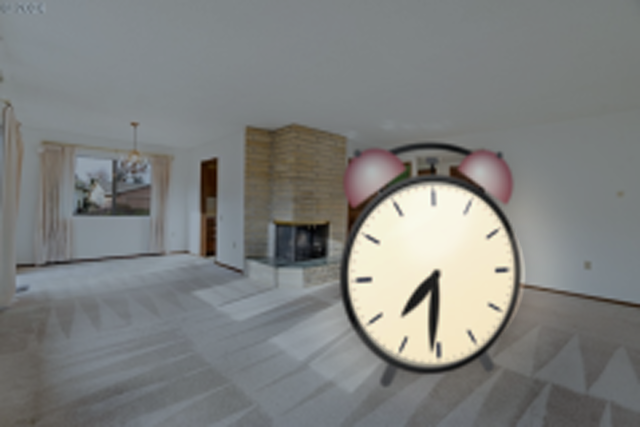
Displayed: 7h31
